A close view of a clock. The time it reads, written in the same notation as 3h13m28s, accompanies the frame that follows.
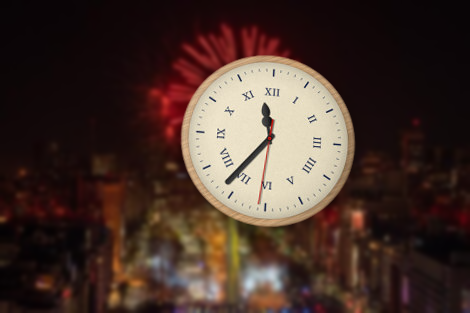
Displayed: 11h36m31s
